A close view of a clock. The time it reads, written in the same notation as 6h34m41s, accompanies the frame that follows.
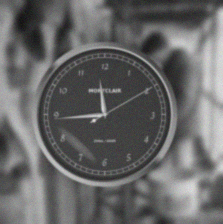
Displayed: 11h44m10s
